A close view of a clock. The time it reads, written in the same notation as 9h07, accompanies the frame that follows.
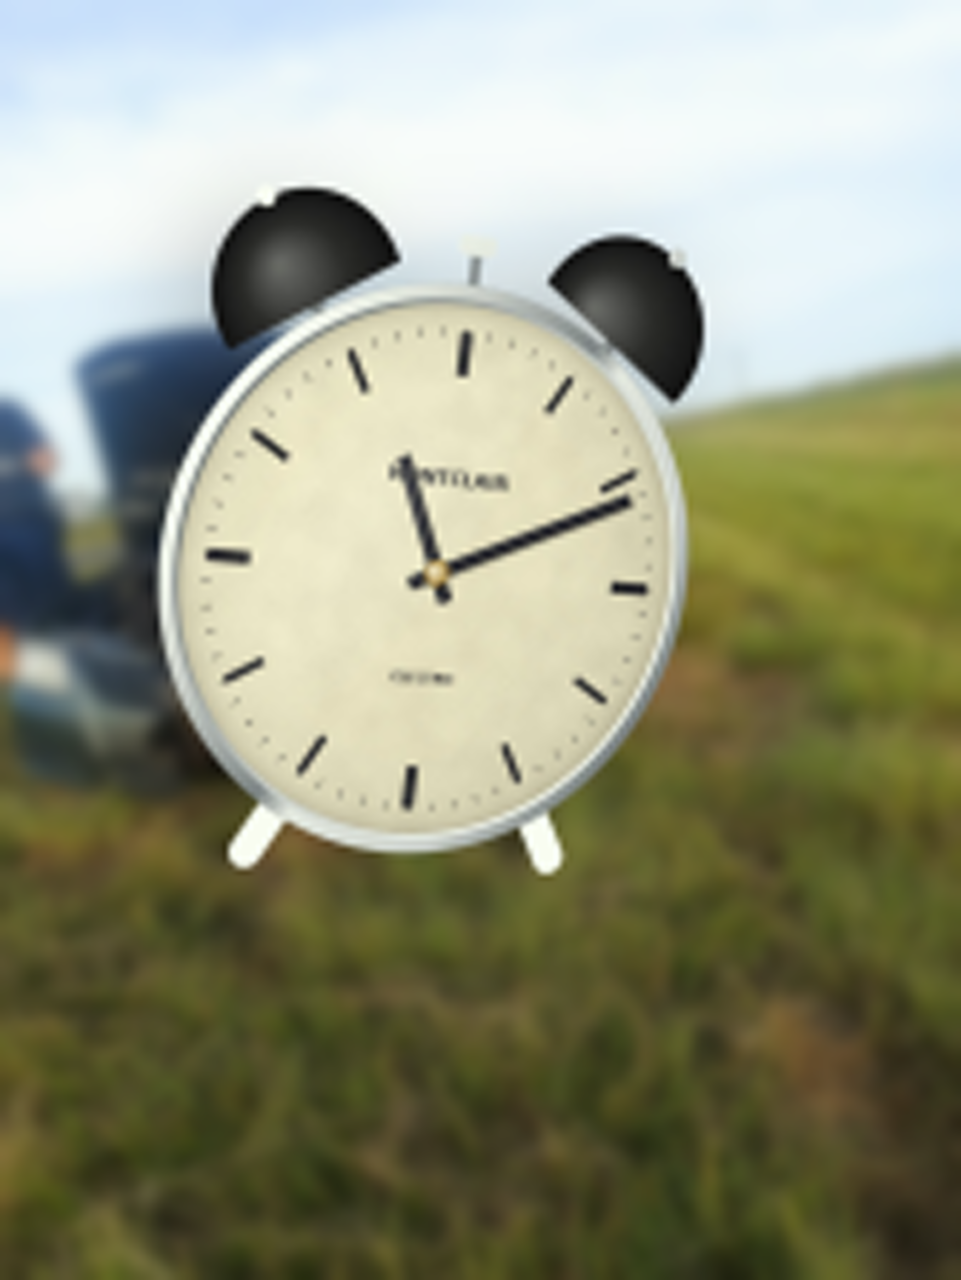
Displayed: 11h11
